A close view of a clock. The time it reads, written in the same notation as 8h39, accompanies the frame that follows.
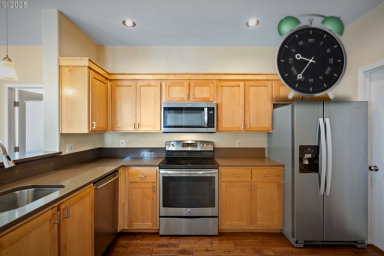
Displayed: 9h36
